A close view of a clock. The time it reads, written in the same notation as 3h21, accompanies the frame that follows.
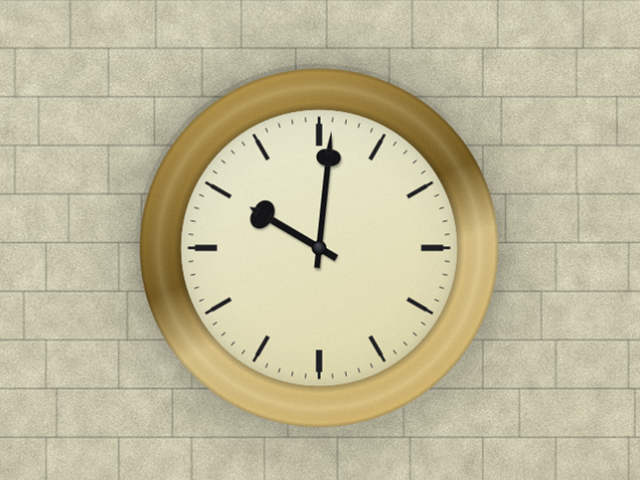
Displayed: 10h01
